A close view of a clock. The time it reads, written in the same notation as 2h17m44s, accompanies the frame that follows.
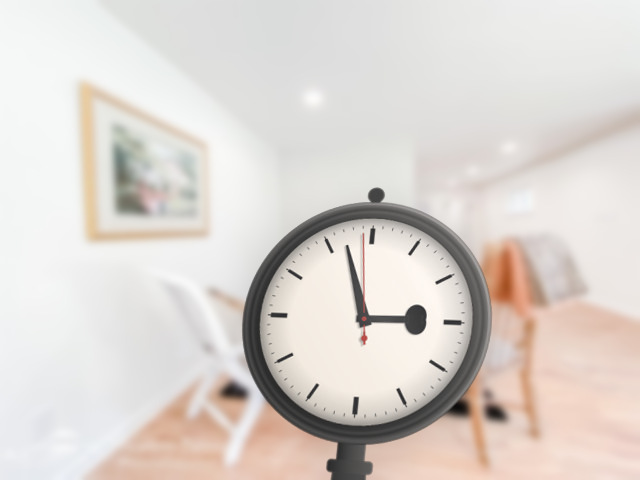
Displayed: 2h56m59s
